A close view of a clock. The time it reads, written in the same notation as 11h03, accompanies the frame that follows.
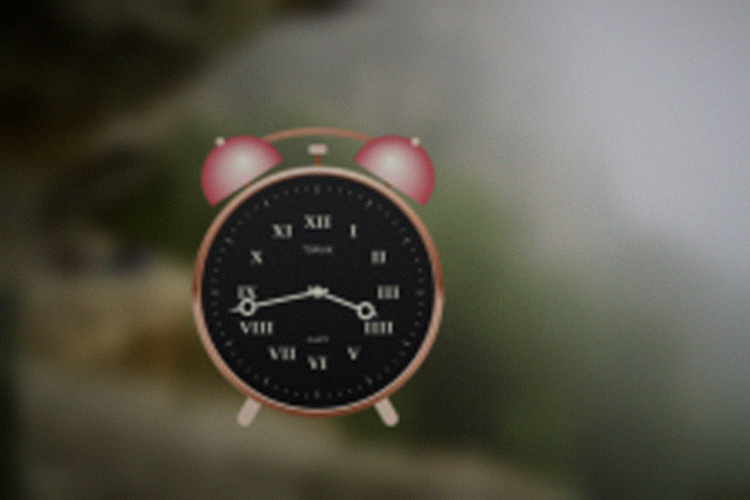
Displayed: 3h43
